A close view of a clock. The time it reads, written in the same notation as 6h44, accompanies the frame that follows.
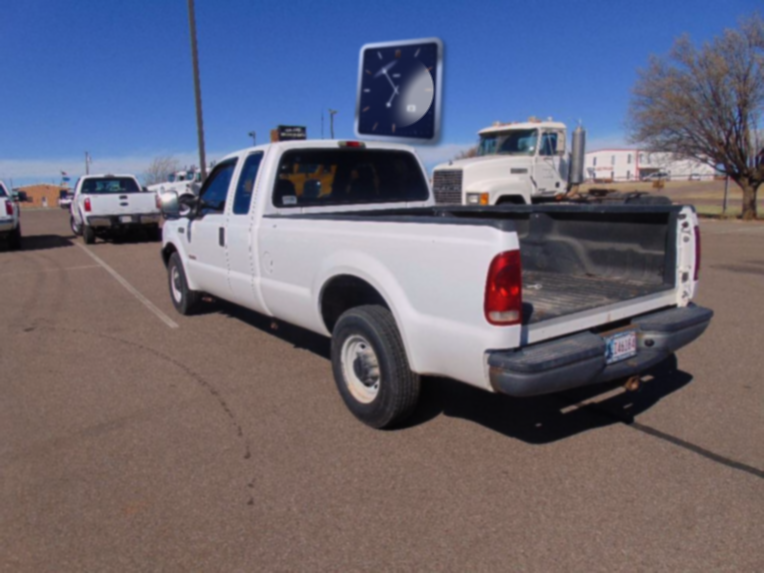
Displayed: 6h54
